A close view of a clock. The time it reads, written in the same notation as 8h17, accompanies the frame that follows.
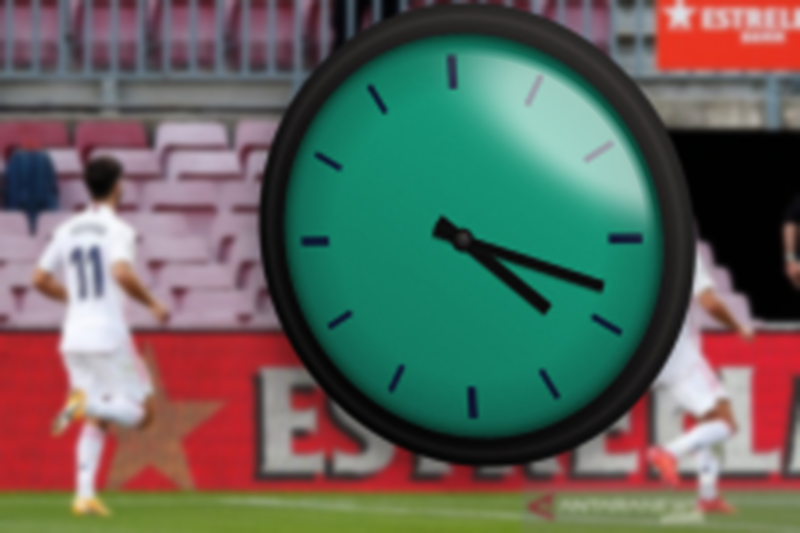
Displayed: 4h18
